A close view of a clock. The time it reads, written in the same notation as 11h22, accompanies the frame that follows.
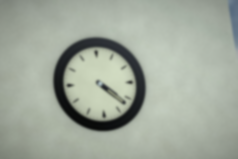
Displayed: 4h22
